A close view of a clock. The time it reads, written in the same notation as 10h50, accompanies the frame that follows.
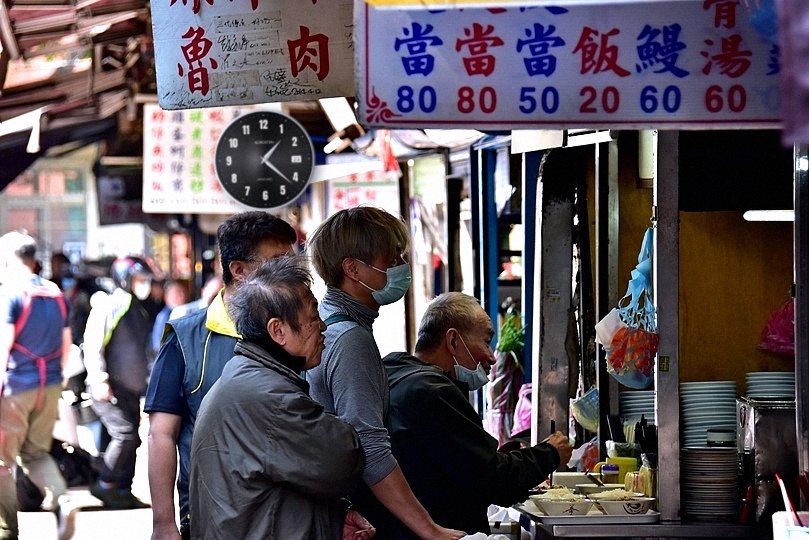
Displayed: 1h22
